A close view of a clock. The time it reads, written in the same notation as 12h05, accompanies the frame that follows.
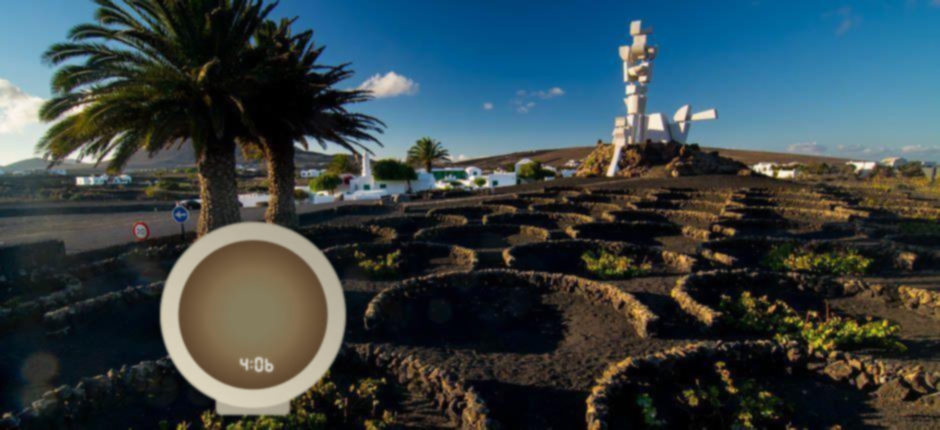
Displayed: 4h06
